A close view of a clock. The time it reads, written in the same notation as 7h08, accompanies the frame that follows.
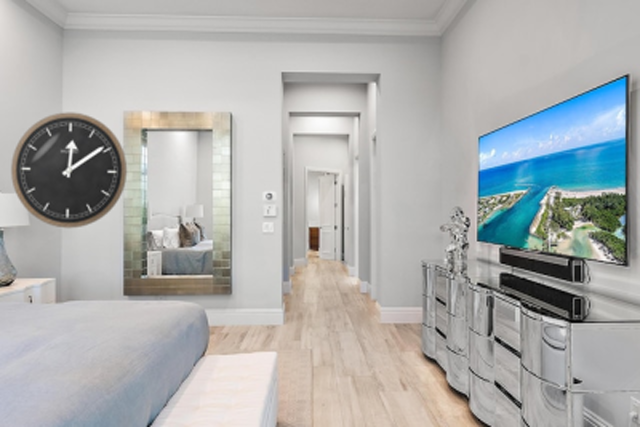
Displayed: 12h09
